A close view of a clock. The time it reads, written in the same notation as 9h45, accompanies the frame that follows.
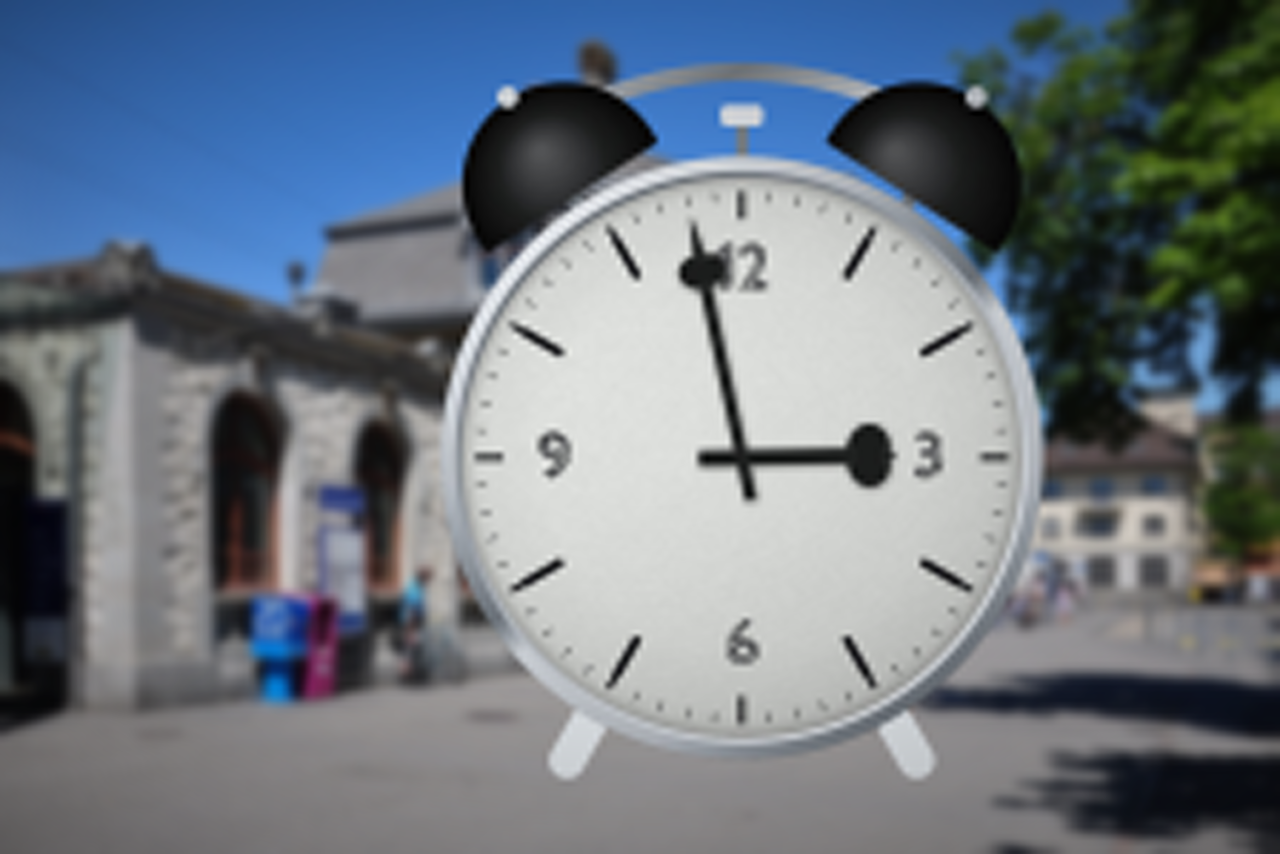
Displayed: 2h58
